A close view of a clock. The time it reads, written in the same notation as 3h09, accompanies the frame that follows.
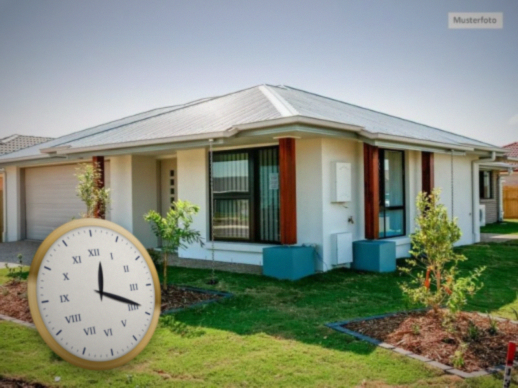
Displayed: 12h19
